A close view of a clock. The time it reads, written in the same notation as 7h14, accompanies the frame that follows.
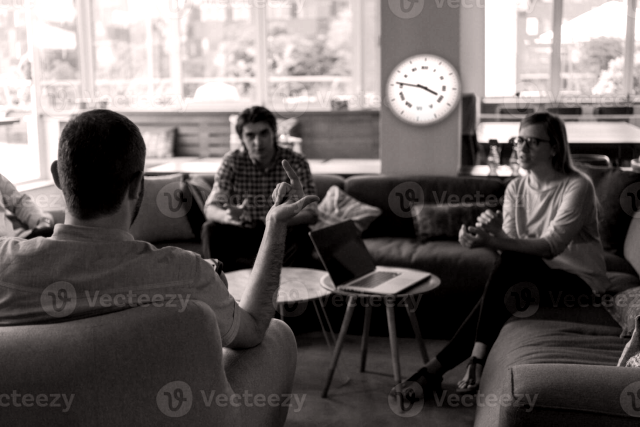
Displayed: 3h46
